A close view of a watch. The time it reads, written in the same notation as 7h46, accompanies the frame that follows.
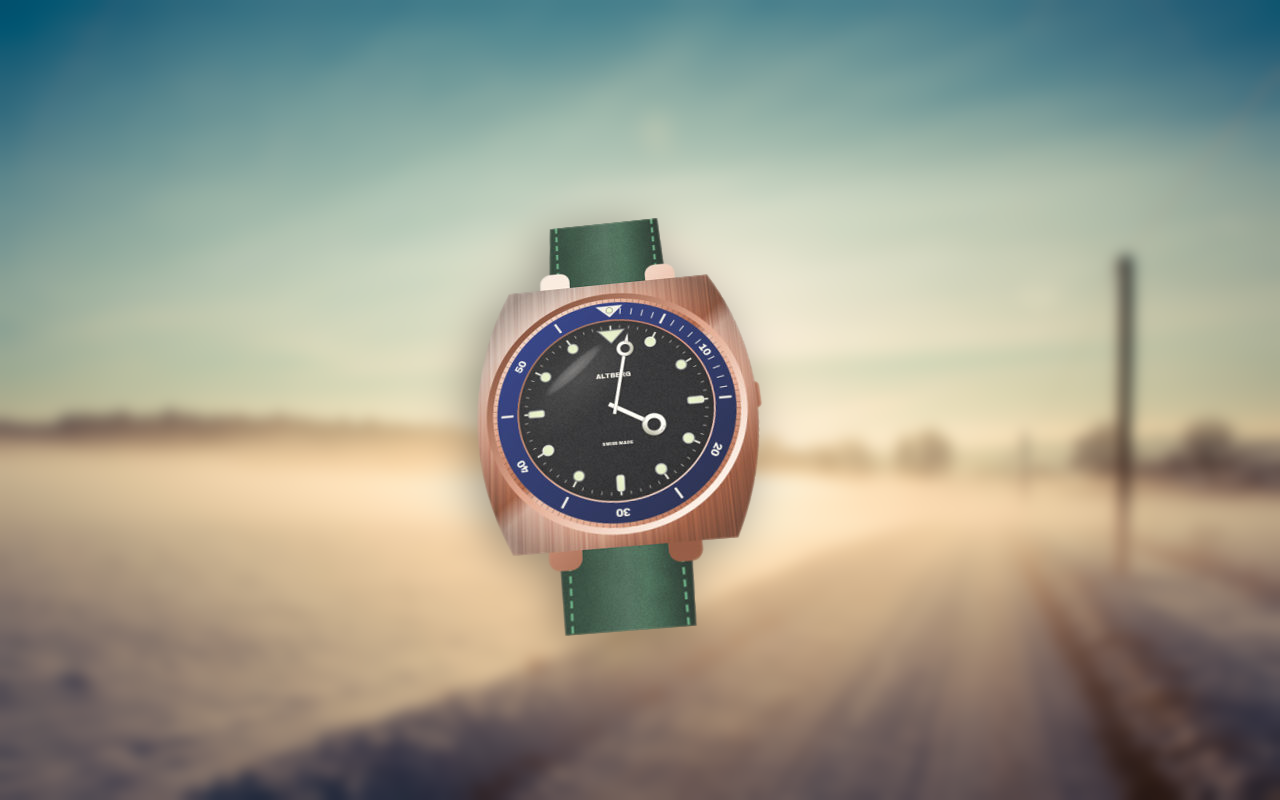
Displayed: 4h02
